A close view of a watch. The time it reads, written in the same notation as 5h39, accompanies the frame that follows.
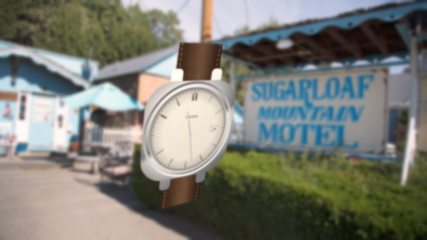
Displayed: 11h28
